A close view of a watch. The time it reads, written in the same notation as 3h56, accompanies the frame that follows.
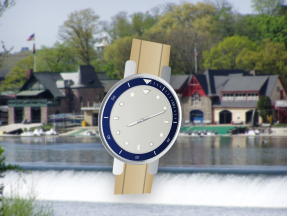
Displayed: 8h11
